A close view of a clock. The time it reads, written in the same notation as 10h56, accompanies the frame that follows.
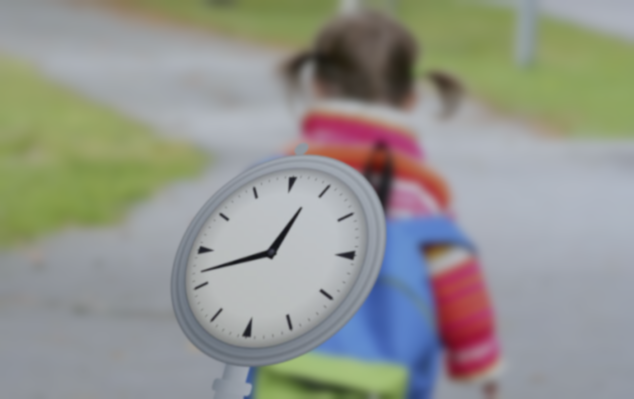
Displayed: 12h42
